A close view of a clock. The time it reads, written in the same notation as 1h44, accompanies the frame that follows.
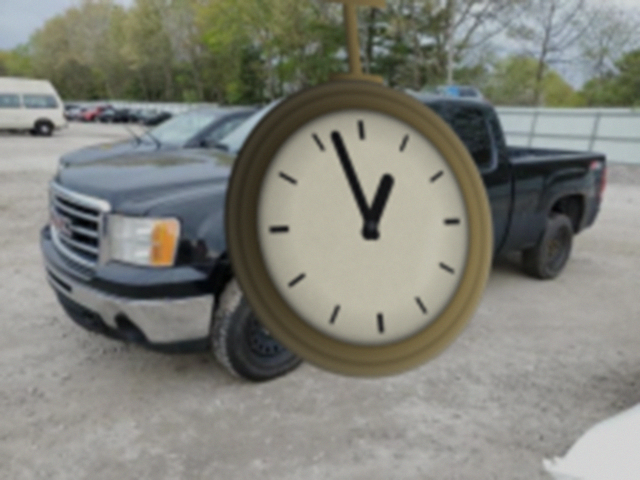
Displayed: 12h57
